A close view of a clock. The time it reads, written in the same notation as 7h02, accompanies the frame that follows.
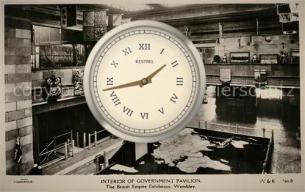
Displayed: 1h43
